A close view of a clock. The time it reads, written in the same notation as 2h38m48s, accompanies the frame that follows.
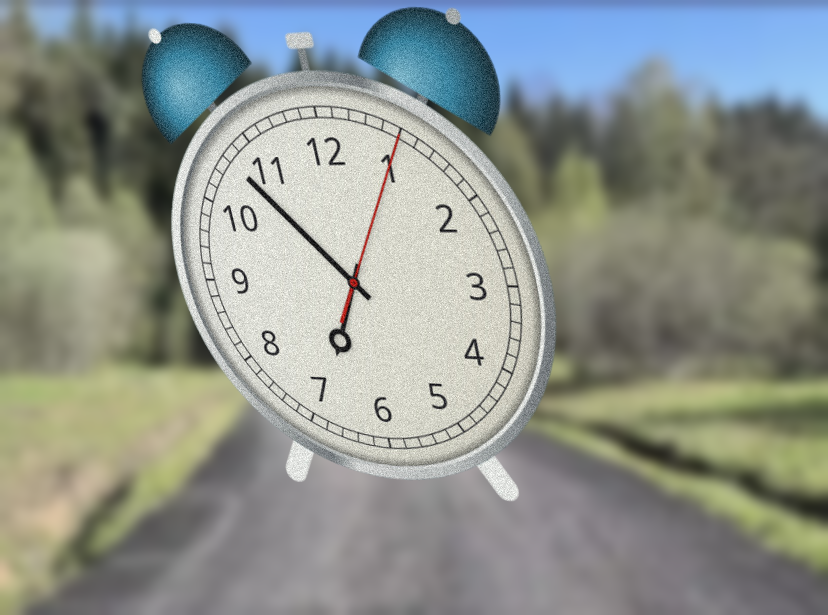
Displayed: 6h53m05s
